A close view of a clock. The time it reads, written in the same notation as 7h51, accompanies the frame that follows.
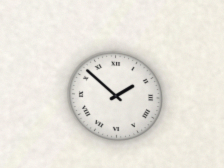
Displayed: 1h52
